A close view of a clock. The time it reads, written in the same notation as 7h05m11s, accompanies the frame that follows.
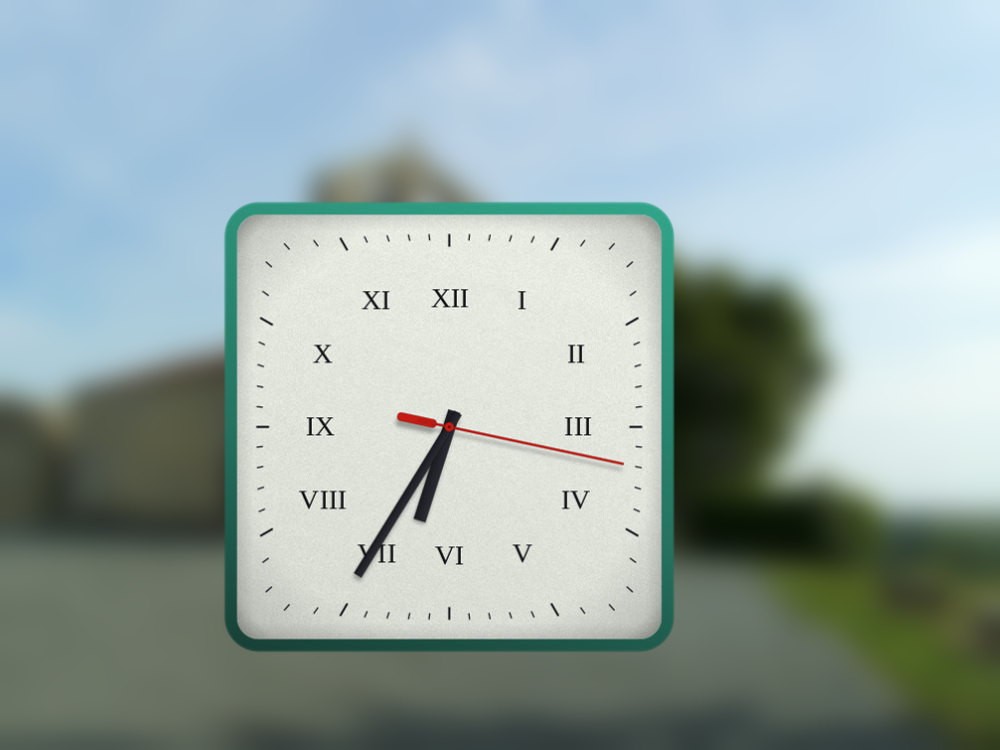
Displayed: 6h35m17s
